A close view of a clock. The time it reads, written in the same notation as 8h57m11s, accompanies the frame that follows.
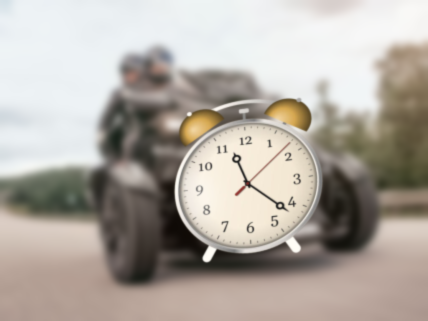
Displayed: 11h22m08s
